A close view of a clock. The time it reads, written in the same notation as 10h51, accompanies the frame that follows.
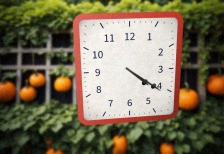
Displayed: 4h21
